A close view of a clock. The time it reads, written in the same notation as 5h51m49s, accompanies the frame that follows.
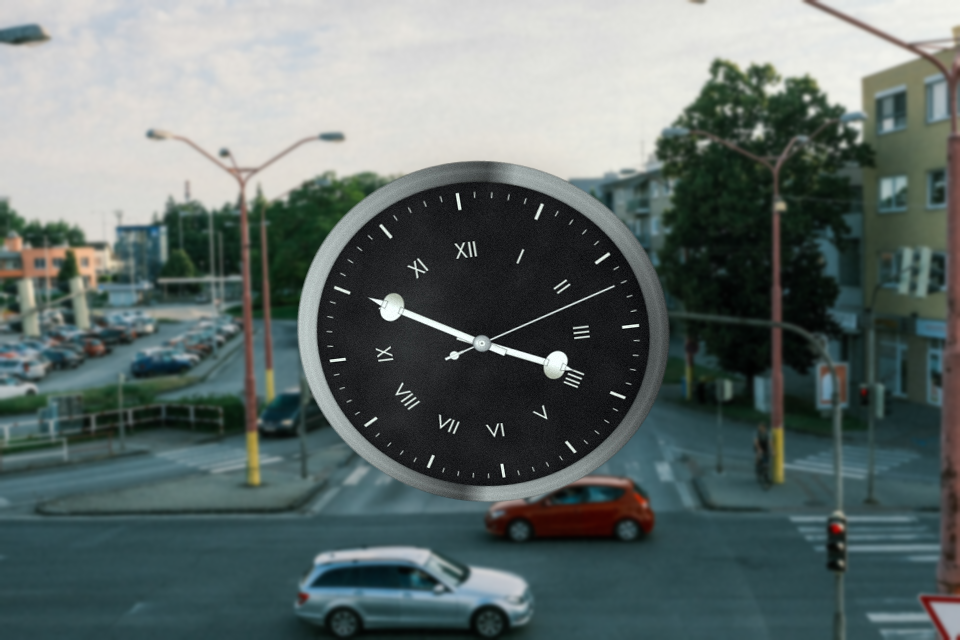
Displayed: 3h50m12s
